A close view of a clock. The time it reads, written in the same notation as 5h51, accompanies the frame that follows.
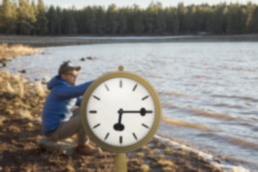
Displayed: 6h15
